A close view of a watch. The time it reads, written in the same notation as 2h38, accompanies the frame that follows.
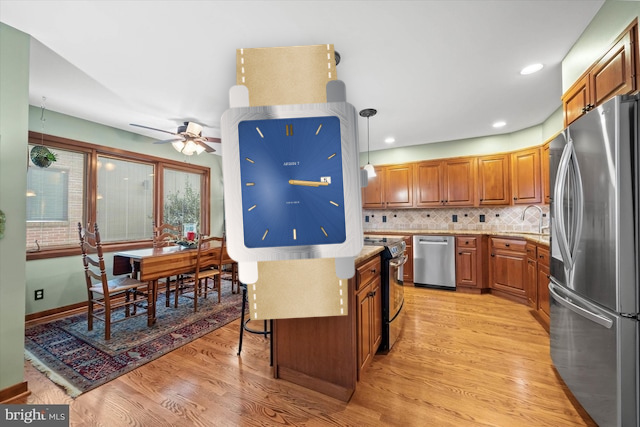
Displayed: 3h16
